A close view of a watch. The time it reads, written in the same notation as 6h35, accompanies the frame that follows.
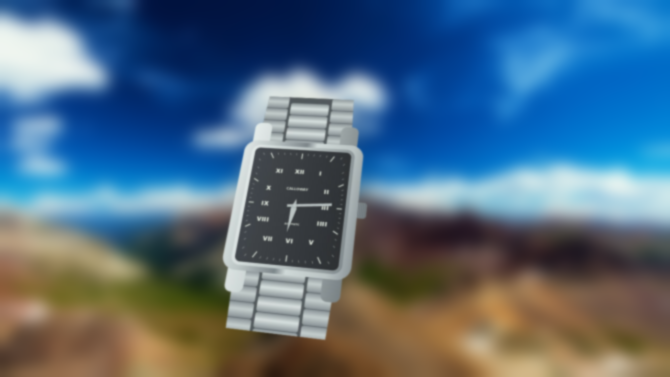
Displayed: 6h14
